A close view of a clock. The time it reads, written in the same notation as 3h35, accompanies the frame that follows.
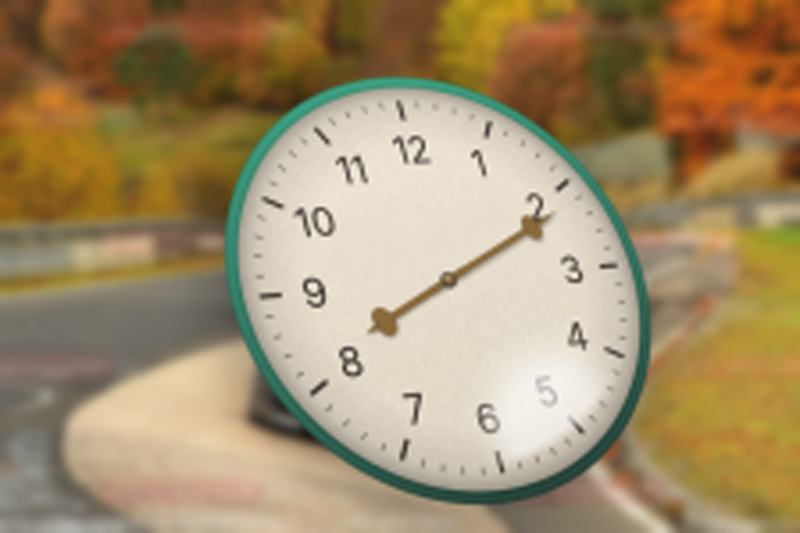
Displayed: 8h11
